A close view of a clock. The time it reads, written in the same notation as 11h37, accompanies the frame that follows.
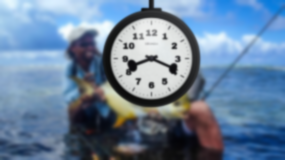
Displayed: 8h19
